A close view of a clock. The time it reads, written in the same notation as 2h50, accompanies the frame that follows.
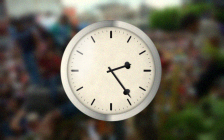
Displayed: 2h24
